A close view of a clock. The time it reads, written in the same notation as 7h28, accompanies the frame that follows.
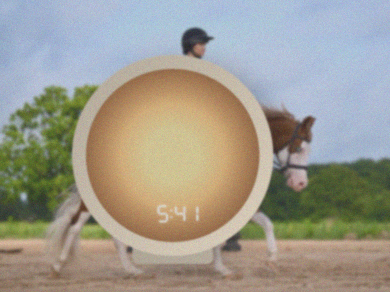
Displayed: 5h41
